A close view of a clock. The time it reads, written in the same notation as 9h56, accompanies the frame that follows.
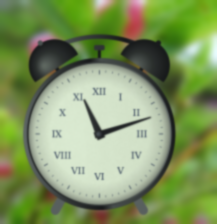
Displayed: 11h12
